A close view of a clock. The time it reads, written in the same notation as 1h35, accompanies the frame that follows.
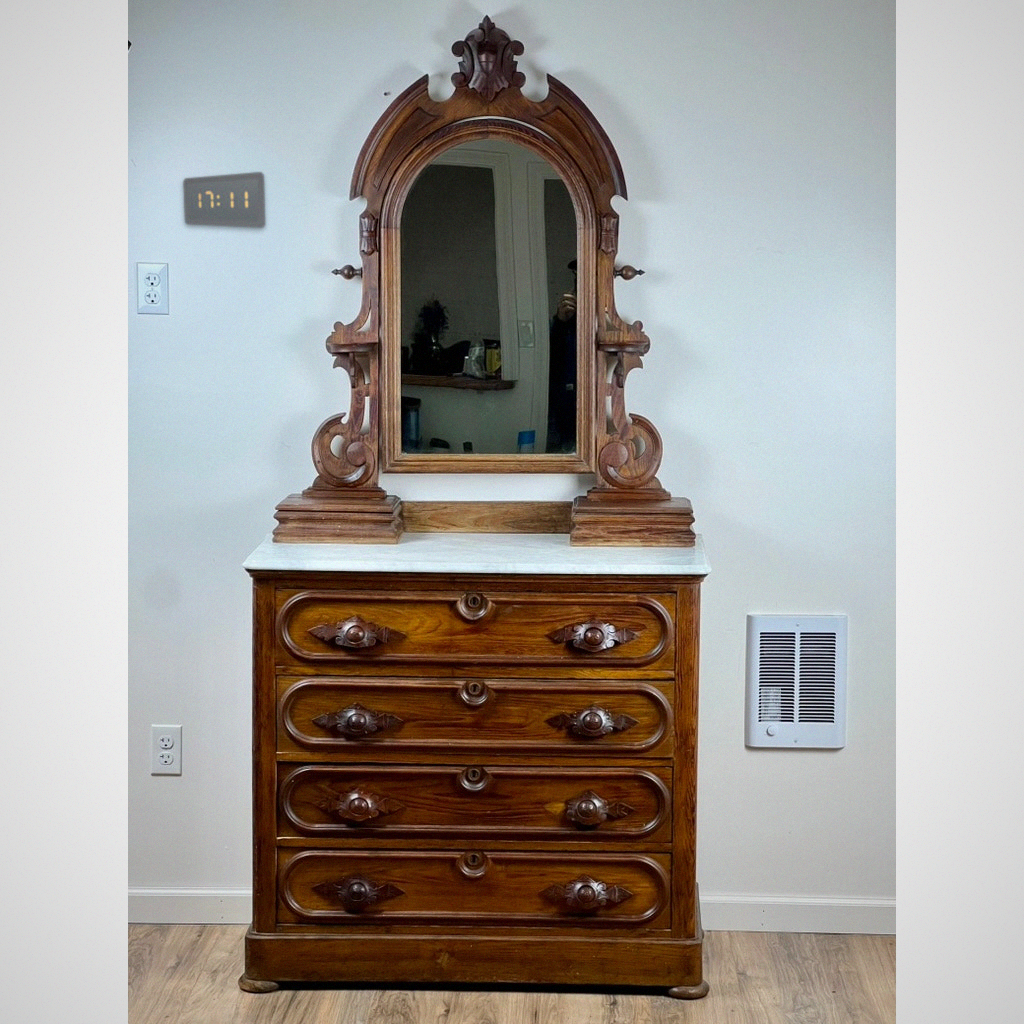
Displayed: 17h11
